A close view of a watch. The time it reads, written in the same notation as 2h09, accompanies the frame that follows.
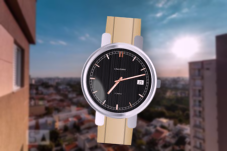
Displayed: 7h12
